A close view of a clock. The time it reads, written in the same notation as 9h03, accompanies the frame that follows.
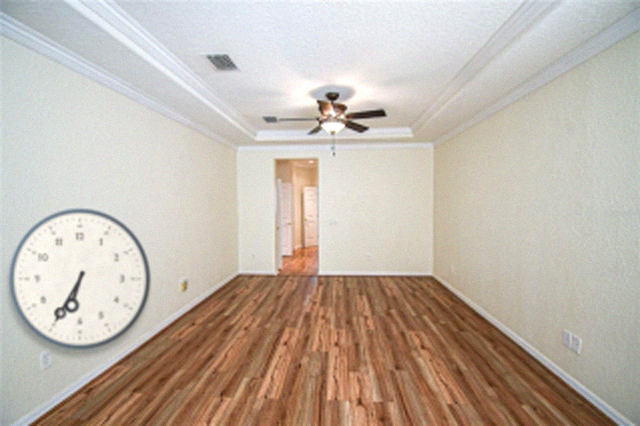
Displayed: 6h35
